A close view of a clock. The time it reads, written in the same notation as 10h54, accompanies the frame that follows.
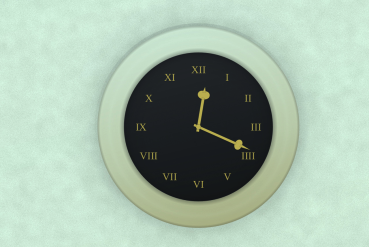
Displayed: 12h19
